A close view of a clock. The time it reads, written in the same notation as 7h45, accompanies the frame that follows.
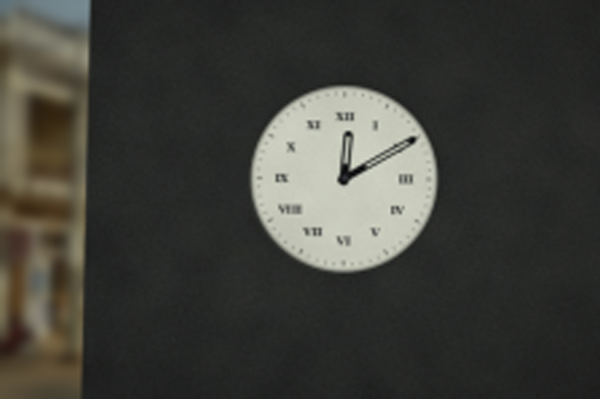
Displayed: 12h10
